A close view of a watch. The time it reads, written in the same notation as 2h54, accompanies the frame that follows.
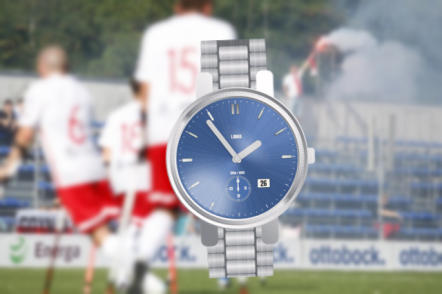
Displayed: 1h54
